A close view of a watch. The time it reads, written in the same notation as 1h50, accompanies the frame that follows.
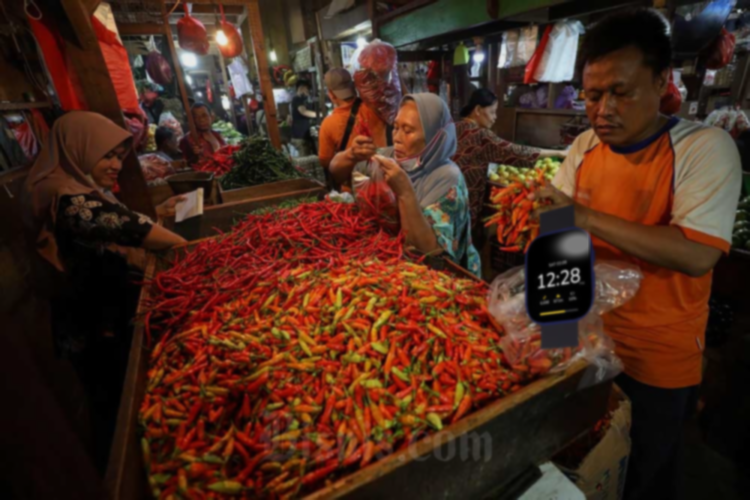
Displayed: 12h28
